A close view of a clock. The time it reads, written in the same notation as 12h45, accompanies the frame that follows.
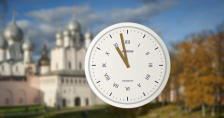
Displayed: 10h58
